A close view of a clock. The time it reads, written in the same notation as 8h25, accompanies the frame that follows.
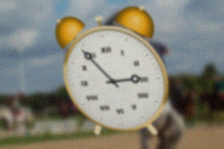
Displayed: 2h54
